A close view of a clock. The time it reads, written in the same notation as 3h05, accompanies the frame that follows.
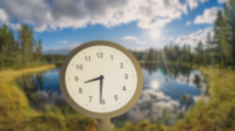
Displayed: 8h31
